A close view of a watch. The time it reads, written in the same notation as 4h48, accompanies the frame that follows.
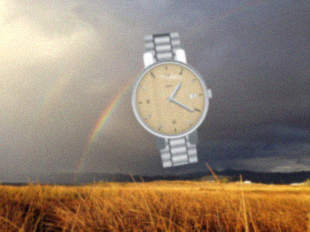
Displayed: 1h21
